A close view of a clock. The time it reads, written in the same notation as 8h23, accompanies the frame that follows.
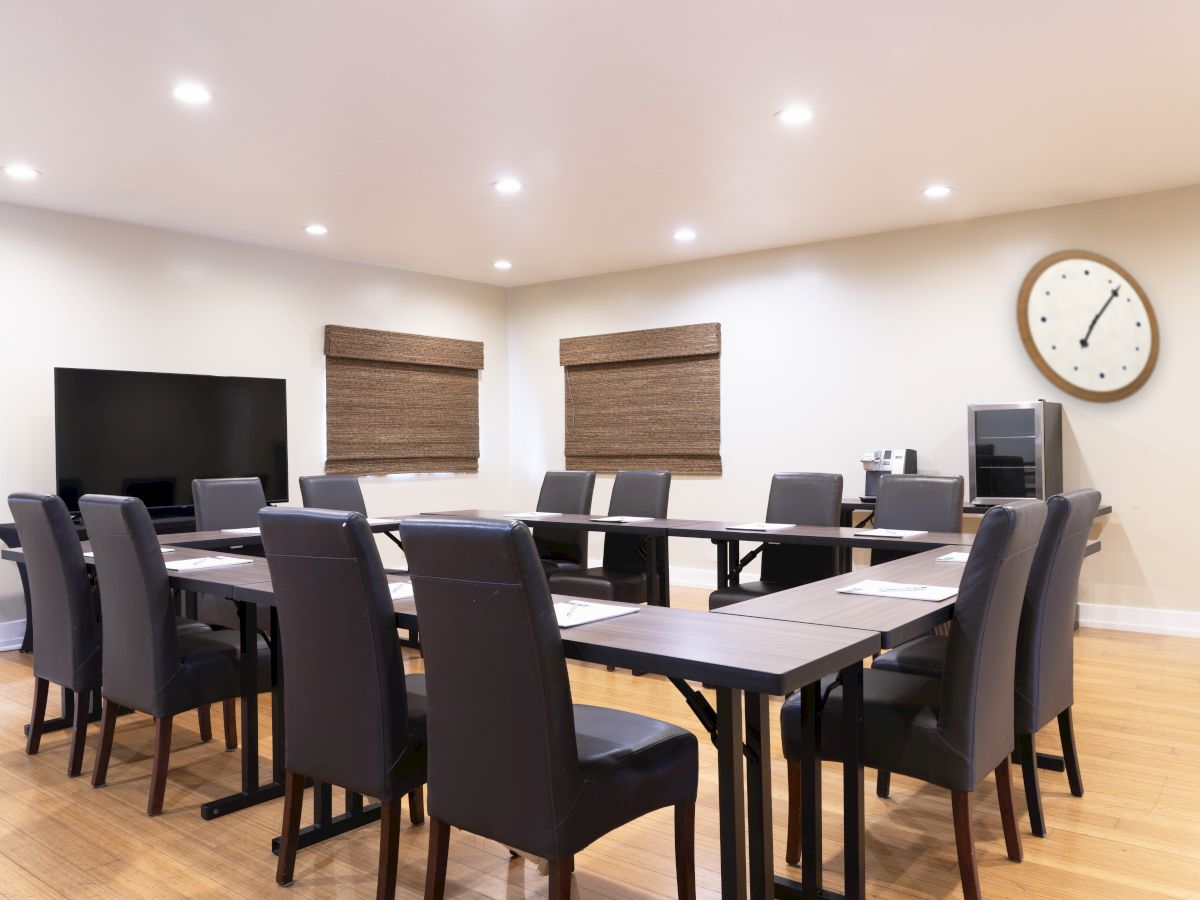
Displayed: 7h07
